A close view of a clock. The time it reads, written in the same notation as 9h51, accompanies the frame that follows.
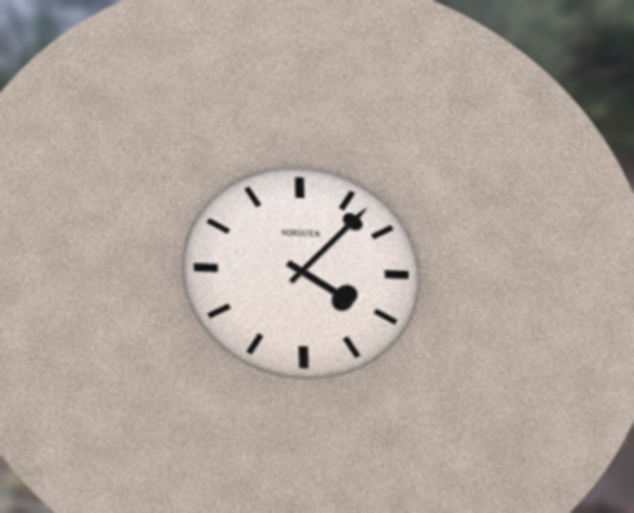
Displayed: 4h07
